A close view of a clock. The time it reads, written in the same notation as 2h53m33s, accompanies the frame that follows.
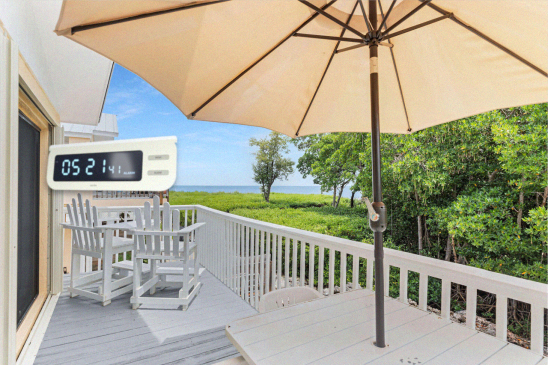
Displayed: 5h21m41s
